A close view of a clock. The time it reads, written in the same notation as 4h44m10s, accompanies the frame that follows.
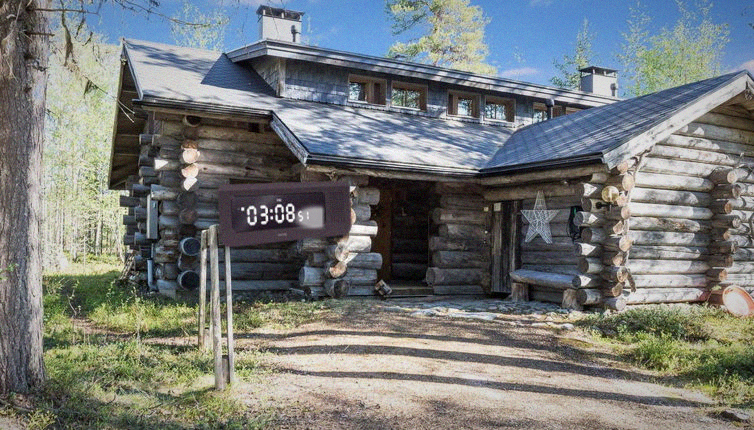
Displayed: 3h08m51s
